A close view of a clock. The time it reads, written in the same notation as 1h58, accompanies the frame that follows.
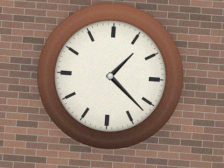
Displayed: 1h22
